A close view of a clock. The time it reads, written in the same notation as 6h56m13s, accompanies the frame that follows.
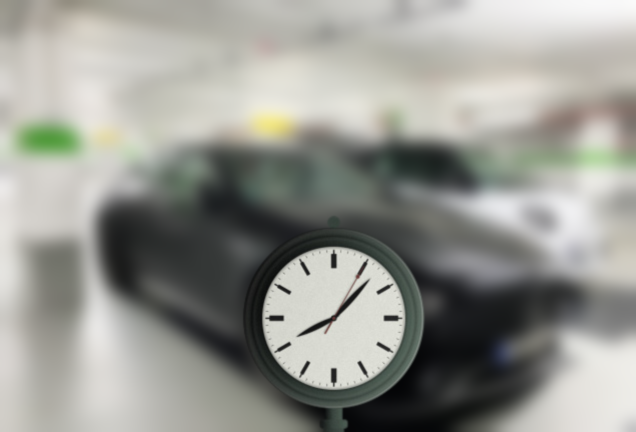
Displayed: 8h07m05s
